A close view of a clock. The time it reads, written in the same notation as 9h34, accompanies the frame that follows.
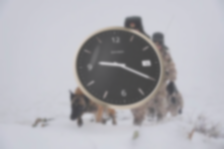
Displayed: 9h20
